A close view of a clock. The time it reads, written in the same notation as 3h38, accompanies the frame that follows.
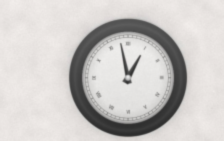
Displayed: 12h58
